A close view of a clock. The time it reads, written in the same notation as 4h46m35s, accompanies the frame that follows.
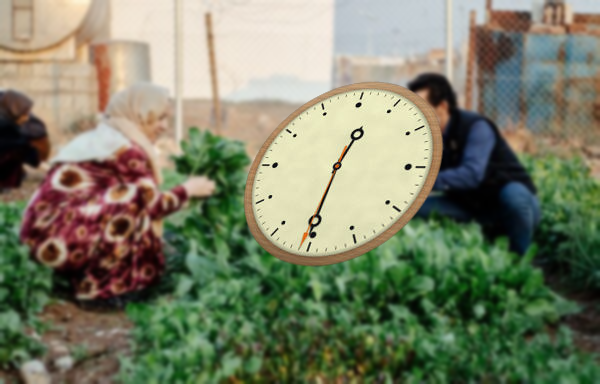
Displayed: 12h30m31s
